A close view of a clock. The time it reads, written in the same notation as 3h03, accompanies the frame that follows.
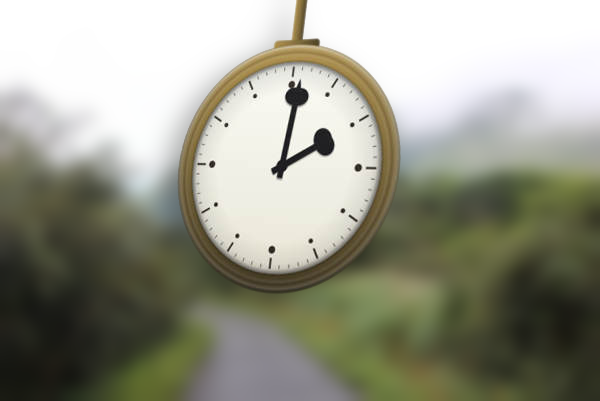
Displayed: 2h01
